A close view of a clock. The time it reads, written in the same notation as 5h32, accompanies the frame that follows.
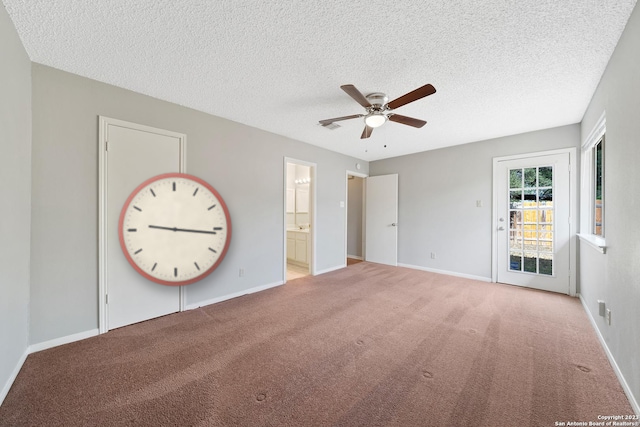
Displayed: 9h16
